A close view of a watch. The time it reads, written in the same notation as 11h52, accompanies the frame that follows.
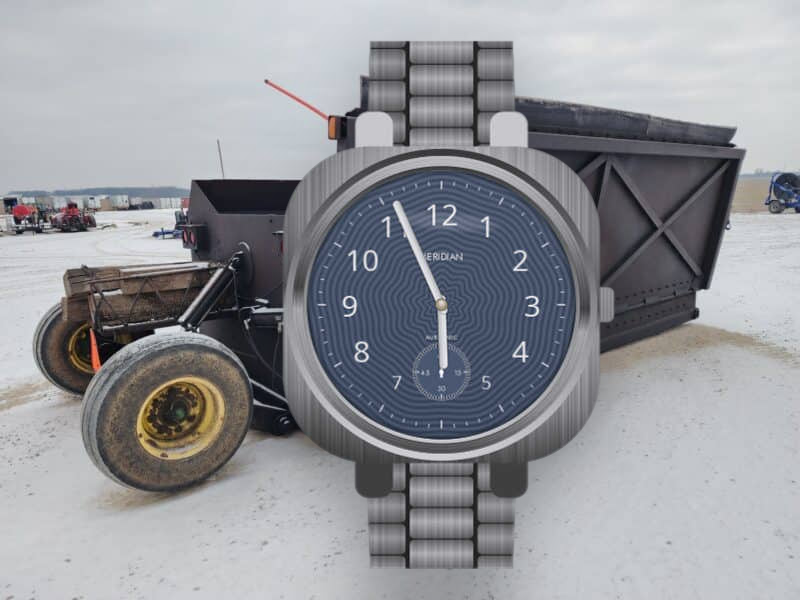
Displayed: 5h56
